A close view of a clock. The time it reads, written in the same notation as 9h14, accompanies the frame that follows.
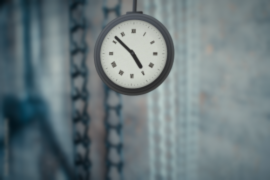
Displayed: 4h52
